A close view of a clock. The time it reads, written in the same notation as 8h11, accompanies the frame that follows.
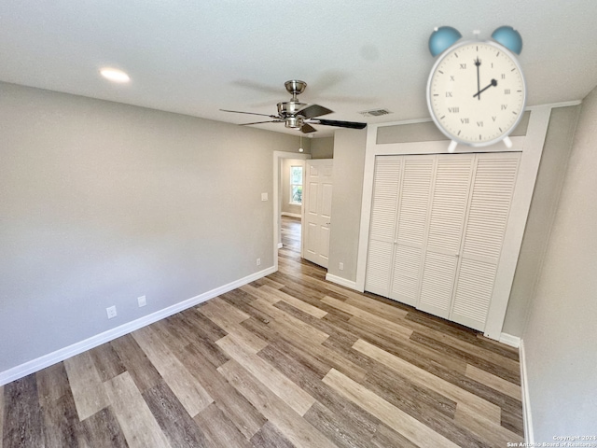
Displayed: 2h00
